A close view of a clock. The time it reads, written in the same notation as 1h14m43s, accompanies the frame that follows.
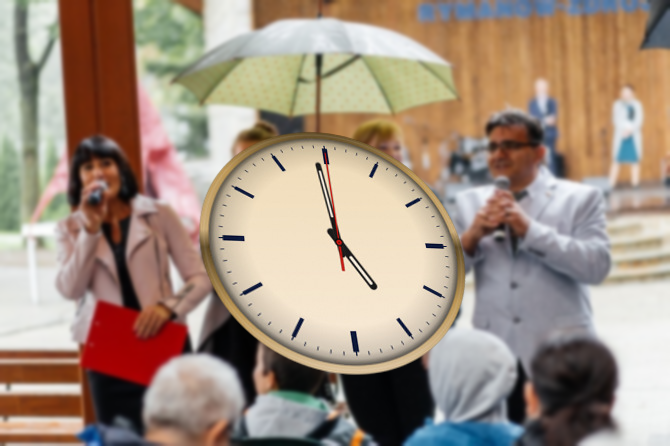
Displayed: 4h59m00s
